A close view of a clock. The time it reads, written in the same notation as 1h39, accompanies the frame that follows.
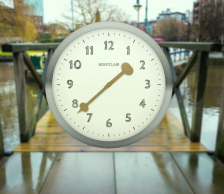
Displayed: 1h38
